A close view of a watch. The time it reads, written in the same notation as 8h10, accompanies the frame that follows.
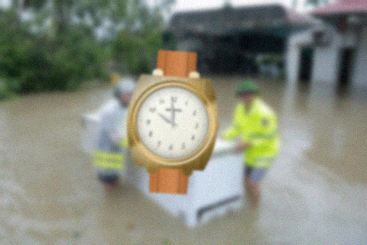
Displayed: 9h59
